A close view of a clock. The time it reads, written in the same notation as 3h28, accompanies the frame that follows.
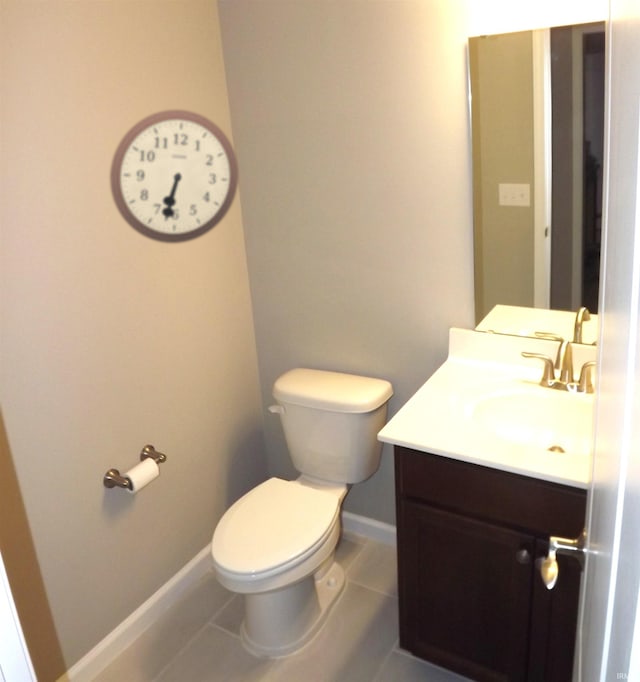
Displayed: 6h32
